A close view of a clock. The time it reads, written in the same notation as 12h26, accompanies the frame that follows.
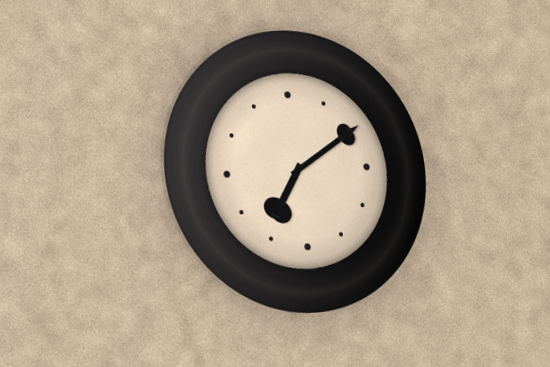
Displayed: 7h10
